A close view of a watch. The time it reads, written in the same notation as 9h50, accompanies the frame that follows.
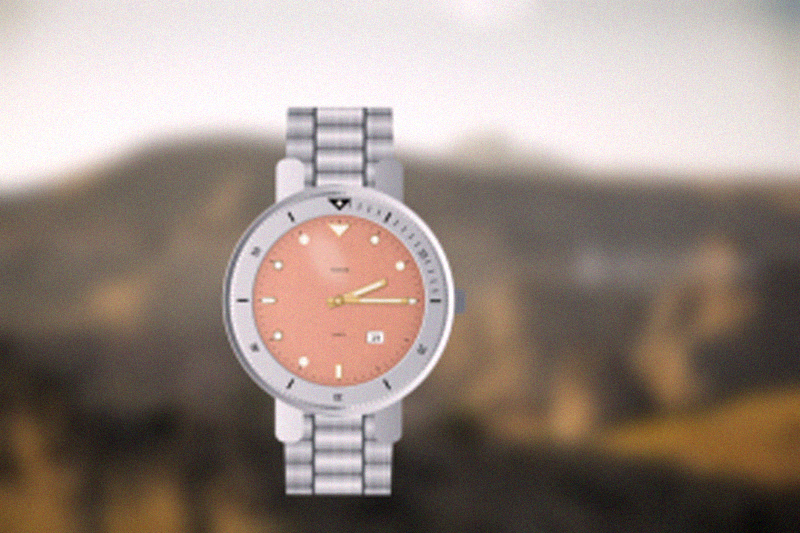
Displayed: 2h15
